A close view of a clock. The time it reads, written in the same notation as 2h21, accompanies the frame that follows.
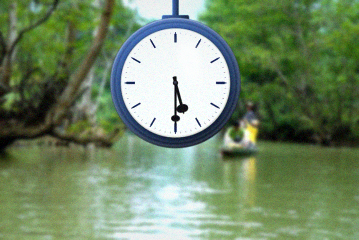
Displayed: 5h30
